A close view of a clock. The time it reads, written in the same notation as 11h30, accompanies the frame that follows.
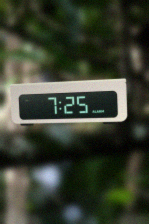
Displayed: 7h25
